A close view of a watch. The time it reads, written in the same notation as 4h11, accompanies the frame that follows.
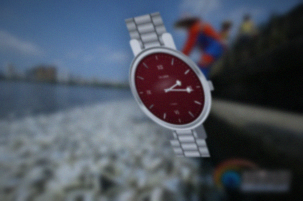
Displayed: 2h16
